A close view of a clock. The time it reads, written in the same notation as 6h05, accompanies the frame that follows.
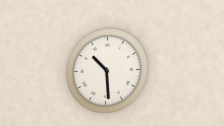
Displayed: 10h29
